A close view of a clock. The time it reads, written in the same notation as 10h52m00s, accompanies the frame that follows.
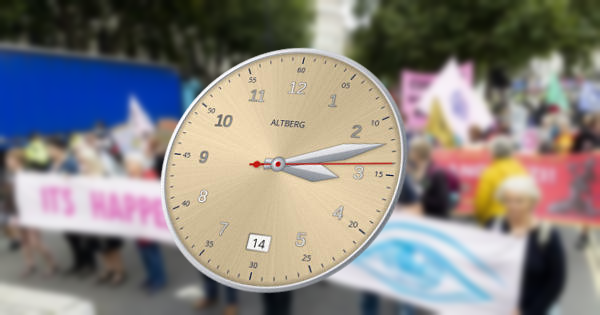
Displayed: 3h12m14s
